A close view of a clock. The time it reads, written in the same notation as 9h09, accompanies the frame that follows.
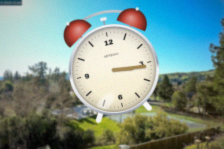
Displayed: 3h16
